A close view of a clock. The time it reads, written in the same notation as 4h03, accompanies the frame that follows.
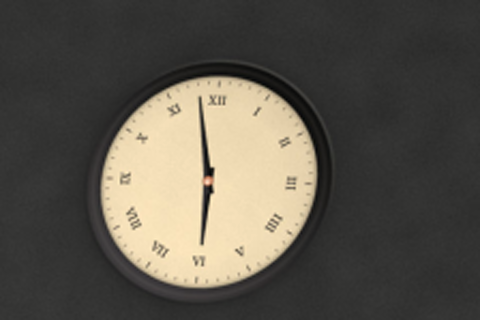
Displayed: 5h58
